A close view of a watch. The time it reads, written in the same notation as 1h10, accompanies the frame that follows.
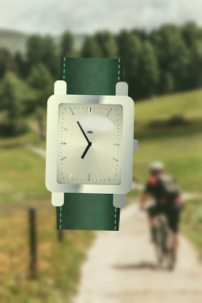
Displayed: 6h55
